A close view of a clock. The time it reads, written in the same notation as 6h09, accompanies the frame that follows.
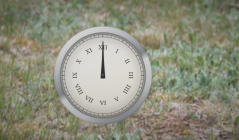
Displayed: 12h00
